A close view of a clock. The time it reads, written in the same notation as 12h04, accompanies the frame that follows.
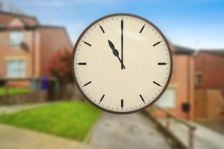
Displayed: 11h00
